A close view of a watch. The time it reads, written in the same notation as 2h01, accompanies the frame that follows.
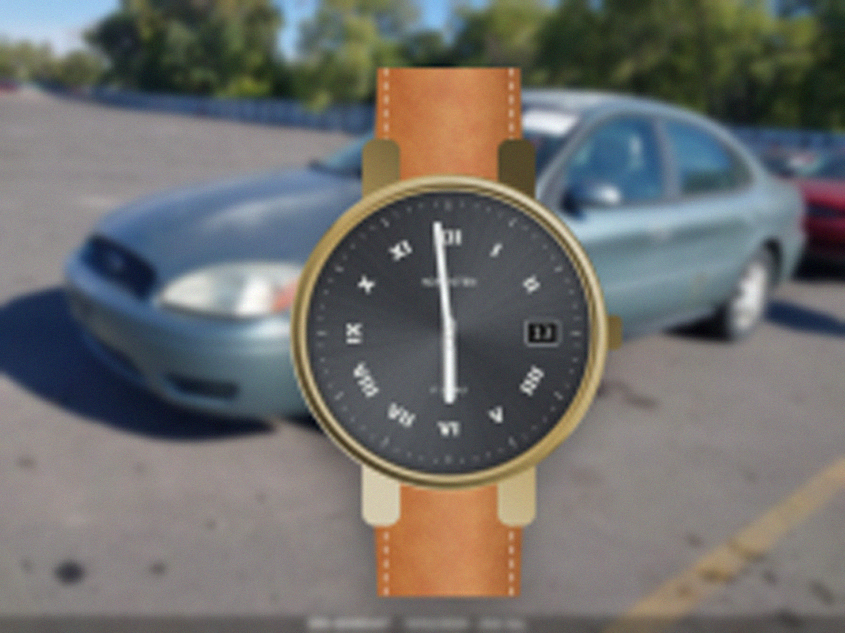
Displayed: 5h59
